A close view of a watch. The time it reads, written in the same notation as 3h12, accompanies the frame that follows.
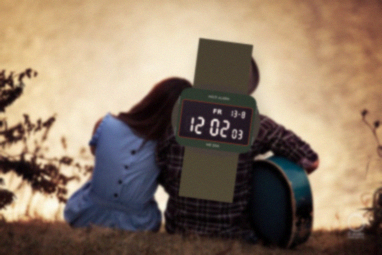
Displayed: 12h02
